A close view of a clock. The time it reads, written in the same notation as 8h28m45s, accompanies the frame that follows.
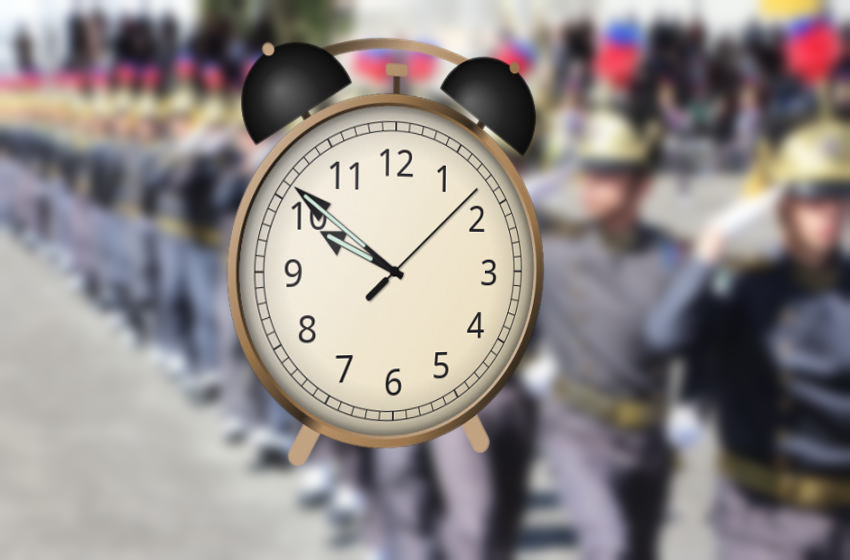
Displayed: 9h51m08s
